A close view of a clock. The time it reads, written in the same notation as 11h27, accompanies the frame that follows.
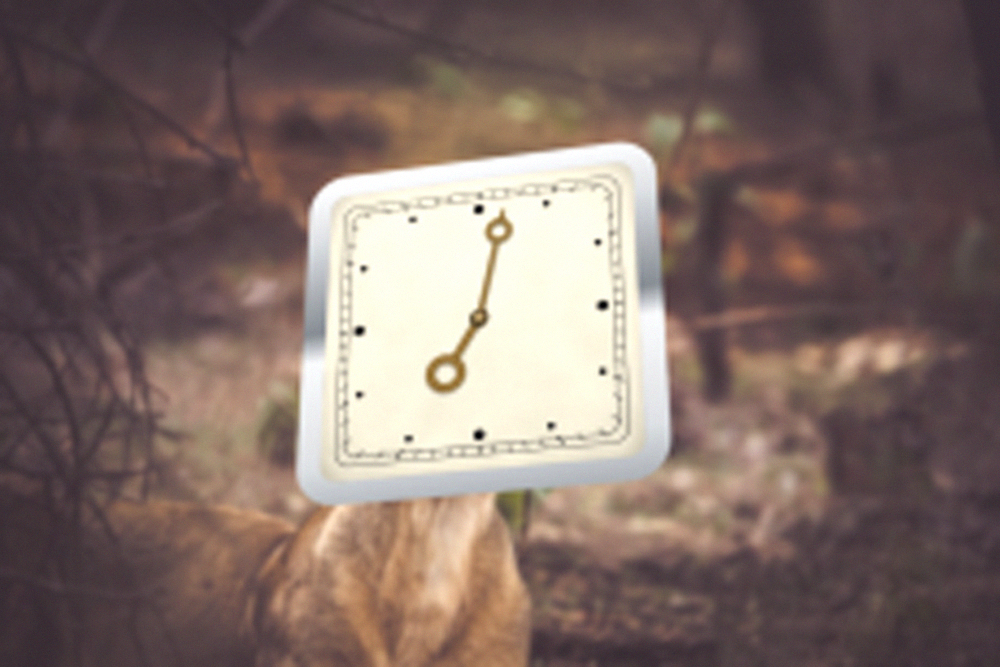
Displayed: 7h02
